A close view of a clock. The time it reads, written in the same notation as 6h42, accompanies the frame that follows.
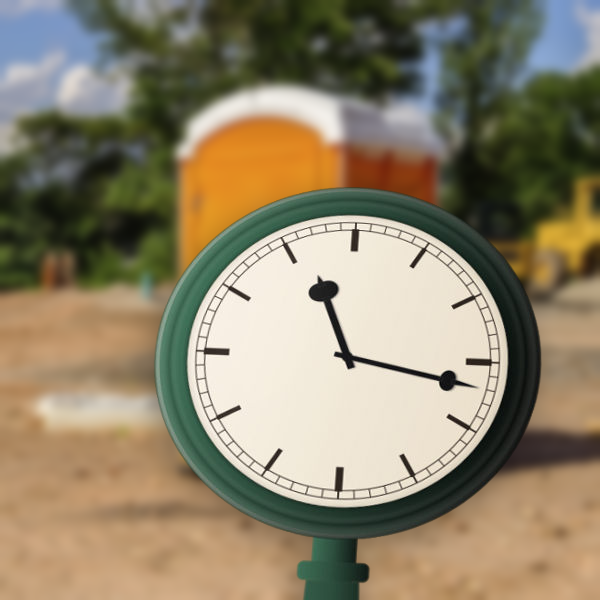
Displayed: 11h17
